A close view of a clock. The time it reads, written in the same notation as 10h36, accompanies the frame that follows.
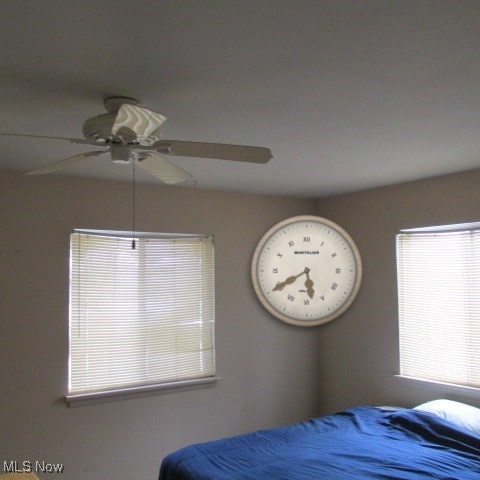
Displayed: 5h40
